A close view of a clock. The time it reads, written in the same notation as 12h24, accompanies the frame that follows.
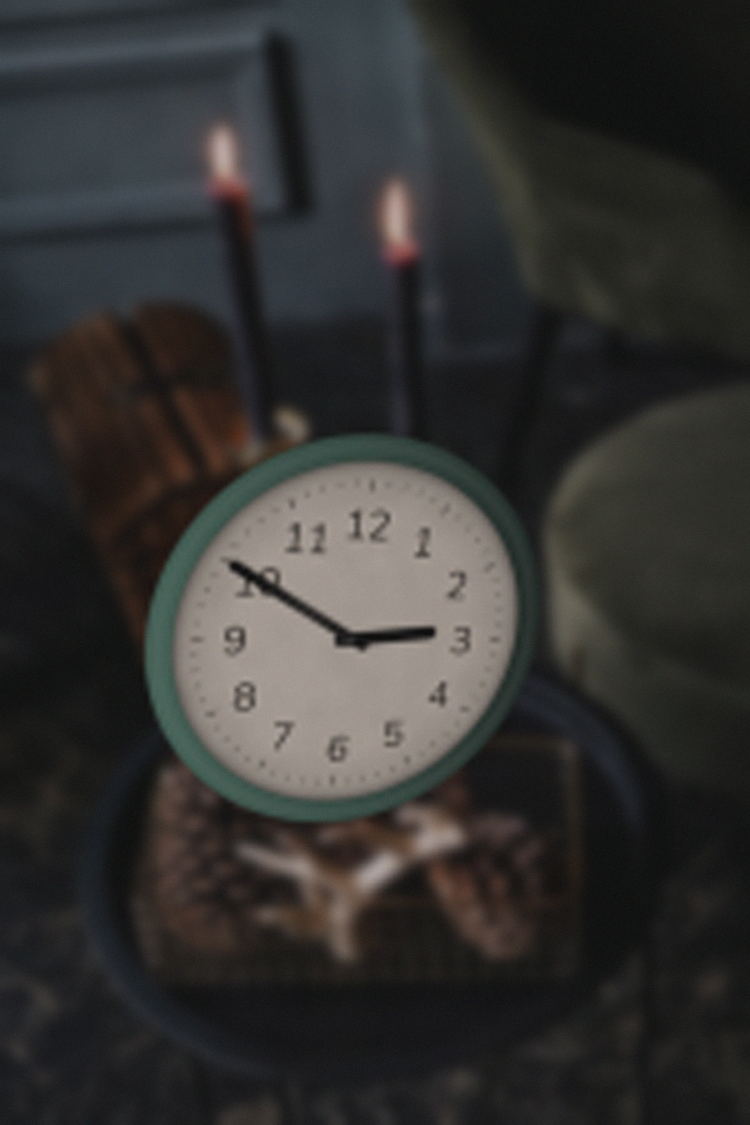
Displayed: 2h50
